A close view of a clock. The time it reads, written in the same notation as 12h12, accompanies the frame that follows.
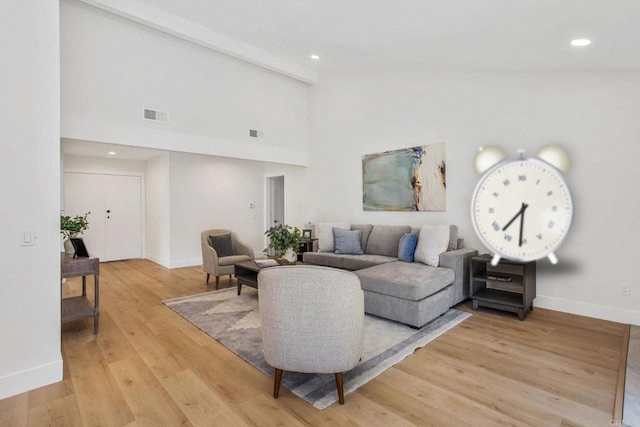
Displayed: 7h31
